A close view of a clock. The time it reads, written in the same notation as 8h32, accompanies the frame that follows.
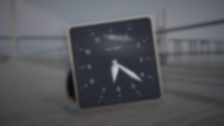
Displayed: 6h22
